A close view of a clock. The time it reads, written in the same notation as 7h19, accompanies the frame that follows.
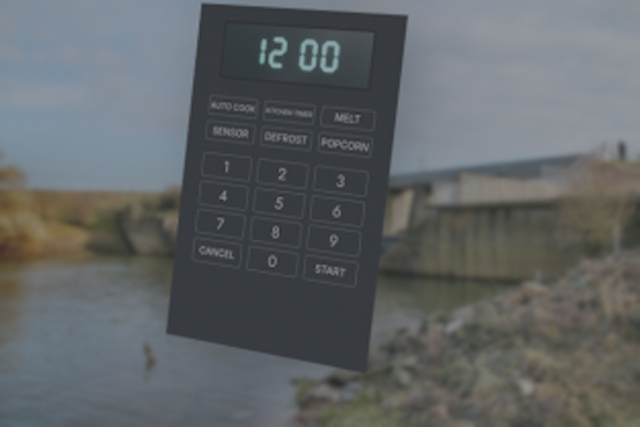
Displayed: 12h00
